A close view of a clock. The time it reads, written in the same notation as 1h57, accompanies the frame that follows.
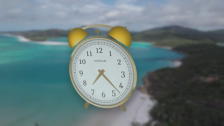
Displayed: 7h23
